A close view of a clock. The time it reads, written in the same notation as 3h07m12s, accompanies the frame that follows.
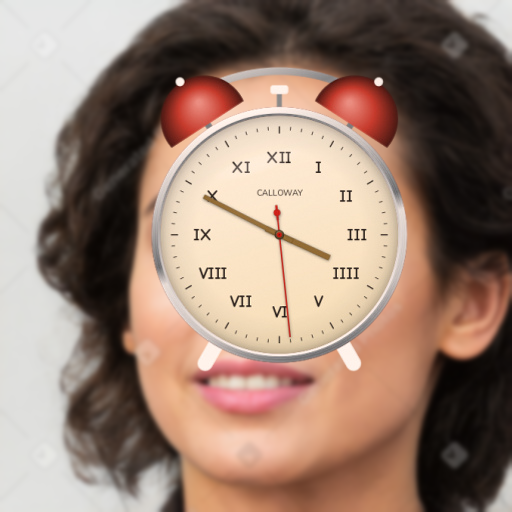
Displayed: 3h49m29s
